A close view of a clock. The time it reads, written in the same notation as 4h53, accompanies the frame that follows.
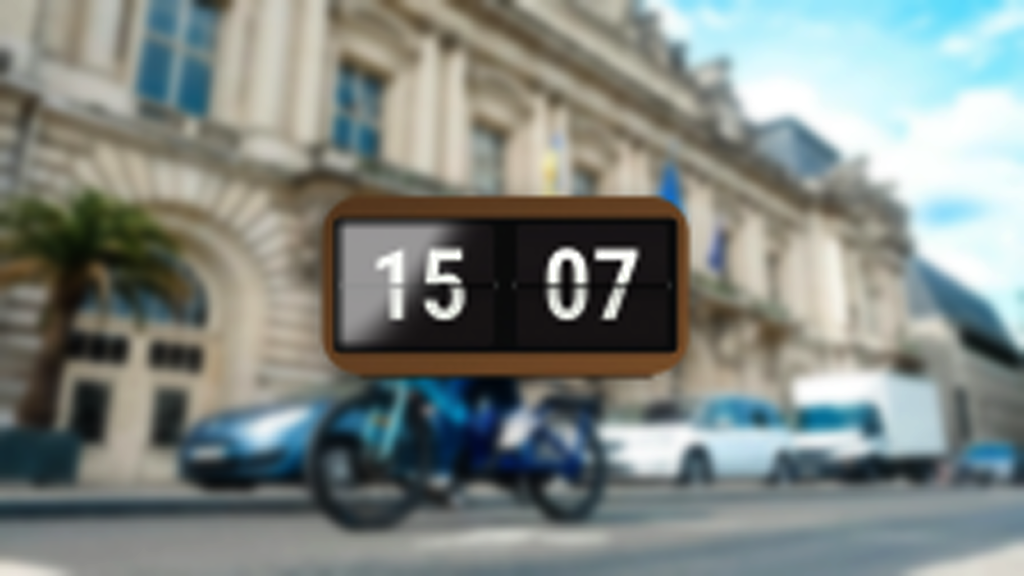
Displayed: 15h07
